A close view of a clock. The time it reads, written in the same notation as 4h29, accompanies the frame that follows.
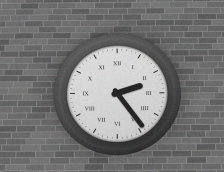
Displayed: 2h24
